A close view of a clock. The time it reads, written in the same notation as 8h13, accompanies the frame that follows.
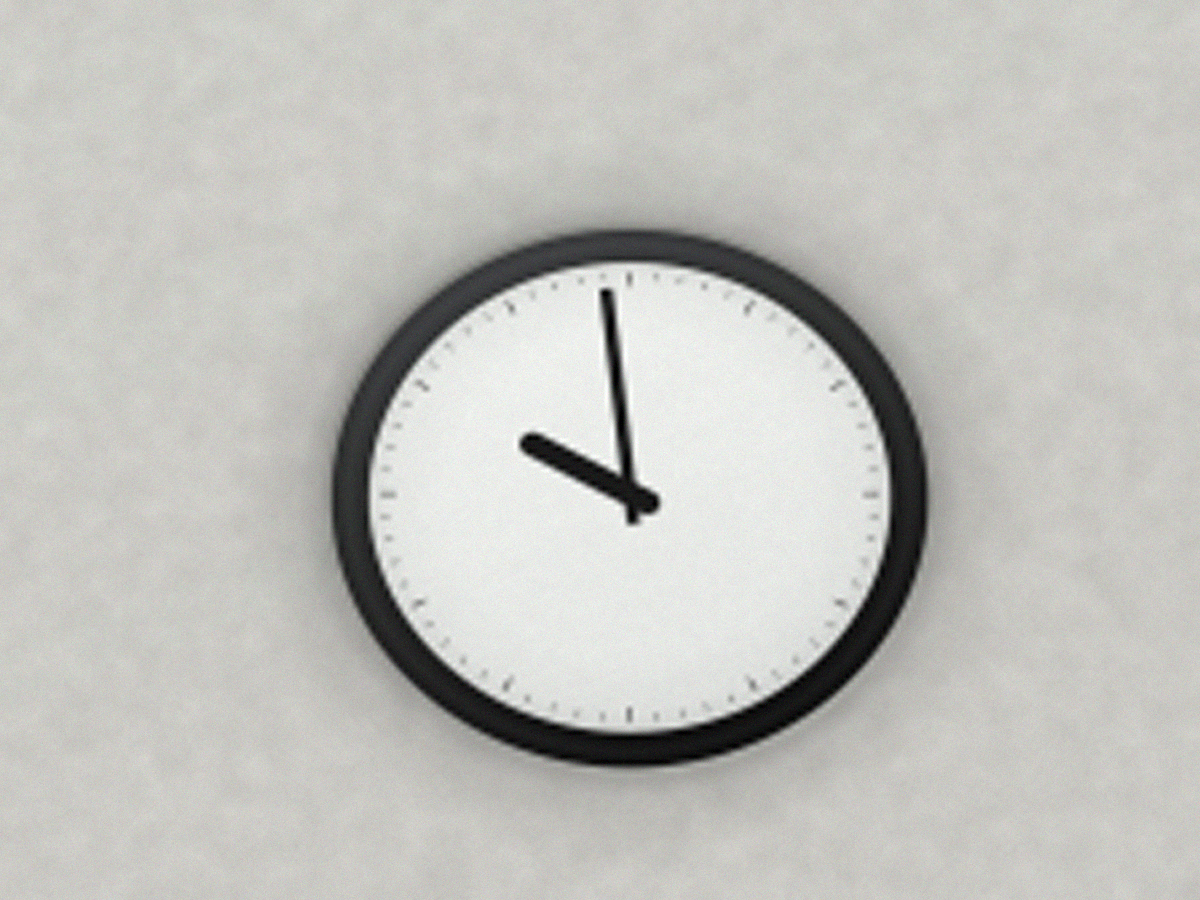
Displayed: 9h59
